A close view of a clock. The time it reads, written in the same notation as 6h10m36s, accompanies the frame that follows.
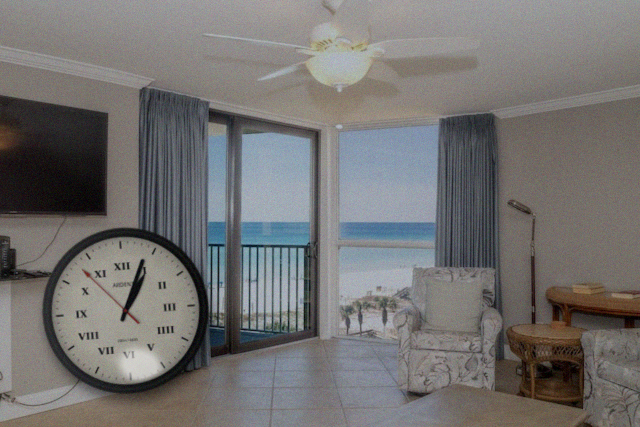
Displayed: 1h03m53s
